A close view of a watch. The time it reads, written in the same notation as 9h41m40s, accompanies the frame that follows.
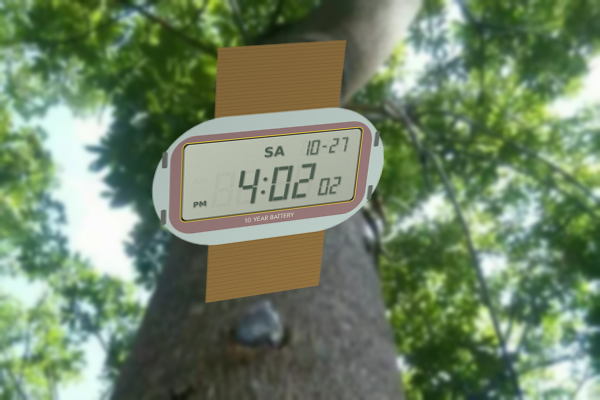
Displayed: 4h02m02s
